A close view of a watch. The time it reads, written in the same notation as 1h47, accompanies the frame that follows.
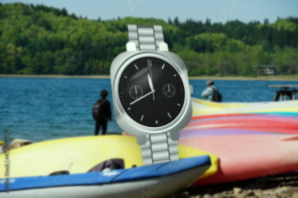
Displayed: 11h41
